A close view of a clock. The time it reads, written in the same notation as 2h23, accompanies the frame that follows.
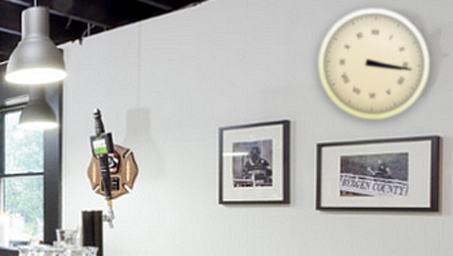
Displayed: 3h16
